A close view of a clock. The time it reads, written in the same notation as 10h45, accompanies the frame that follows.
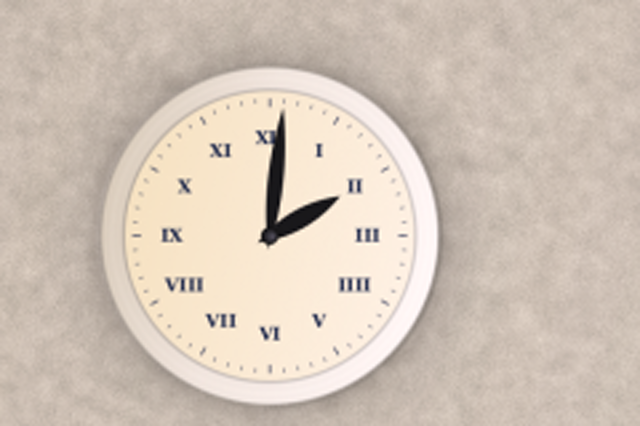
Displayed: 2h01
